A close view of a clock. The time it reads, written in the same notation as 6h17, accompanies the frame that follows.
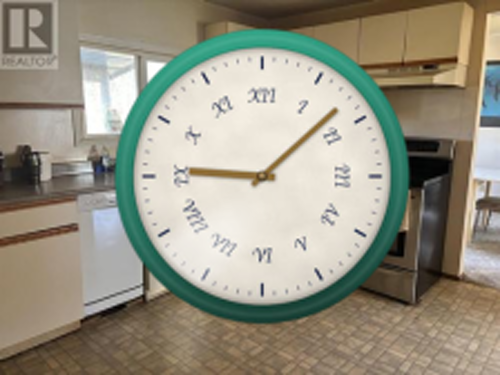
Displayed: 9h08
